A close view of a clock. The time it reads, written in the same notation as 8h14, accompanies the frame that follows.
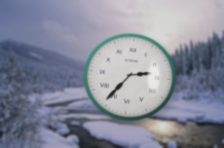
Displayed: 2h36
